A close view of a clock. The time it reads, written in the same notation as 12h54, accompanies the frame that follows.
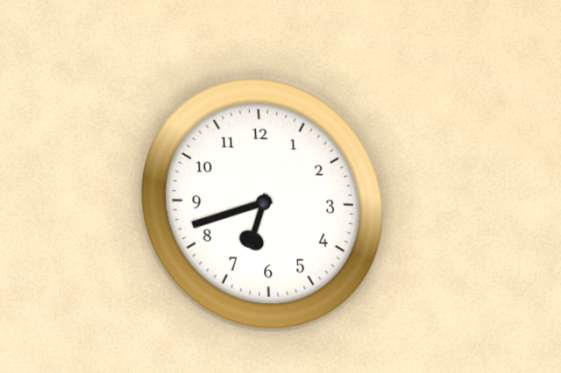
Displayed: 6h42
